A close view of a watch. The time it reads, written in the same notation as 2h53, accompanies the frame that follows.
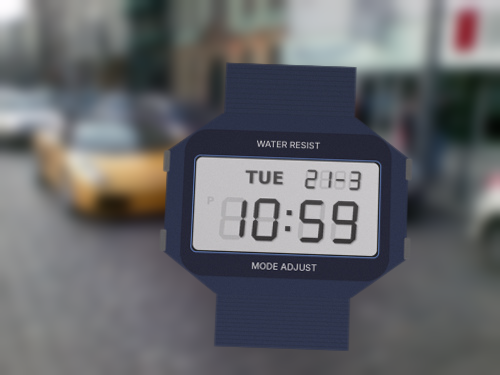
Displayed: 10h59
